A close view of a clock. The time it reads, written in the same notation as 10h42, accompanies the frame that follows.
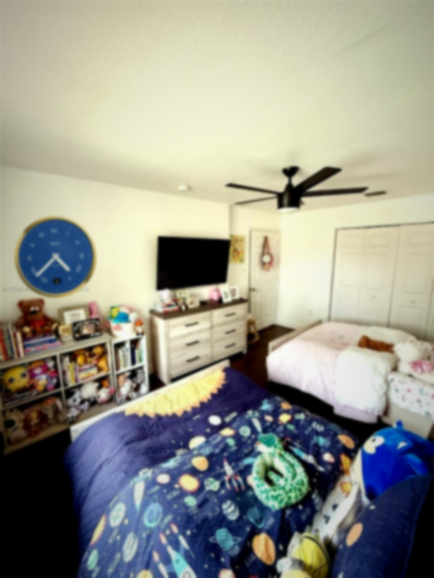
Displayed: 4h38
